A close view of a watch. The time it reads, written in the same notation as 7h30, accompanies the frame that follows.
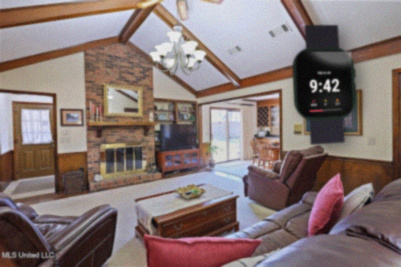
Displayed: 9h42
